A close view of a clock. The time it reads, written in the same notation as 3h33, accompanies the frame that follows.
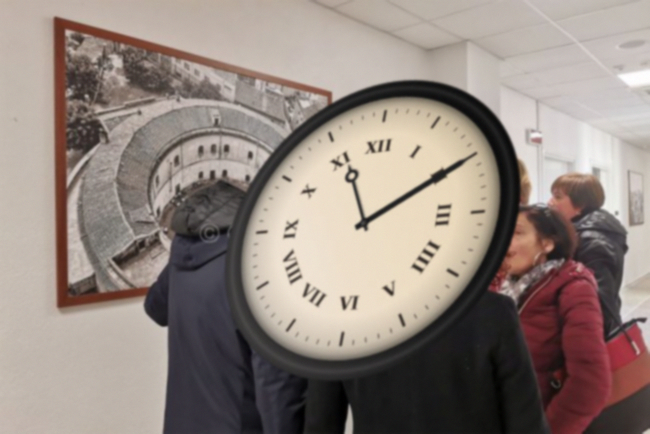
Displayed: 11h10
